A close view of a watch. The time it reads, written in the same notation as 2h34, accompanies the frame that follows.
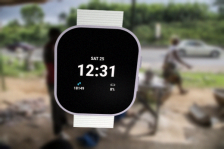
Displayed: 12h31
